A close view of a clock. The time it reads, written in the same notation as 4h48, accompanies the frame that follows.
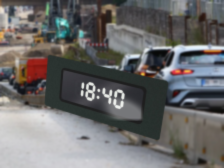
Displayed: 18h40
